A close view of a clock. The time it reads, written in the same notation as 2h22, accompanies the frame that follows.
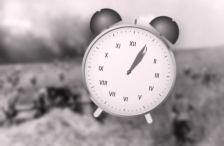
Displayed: 1h04
